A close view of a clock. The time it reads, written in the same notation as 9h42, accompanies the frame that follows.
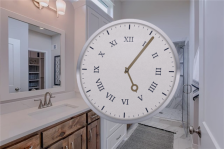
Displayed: 5h06
